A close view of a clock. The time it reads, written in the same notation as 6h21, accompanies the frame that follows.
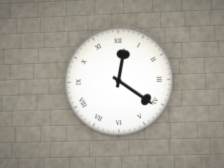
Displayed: 12h21
